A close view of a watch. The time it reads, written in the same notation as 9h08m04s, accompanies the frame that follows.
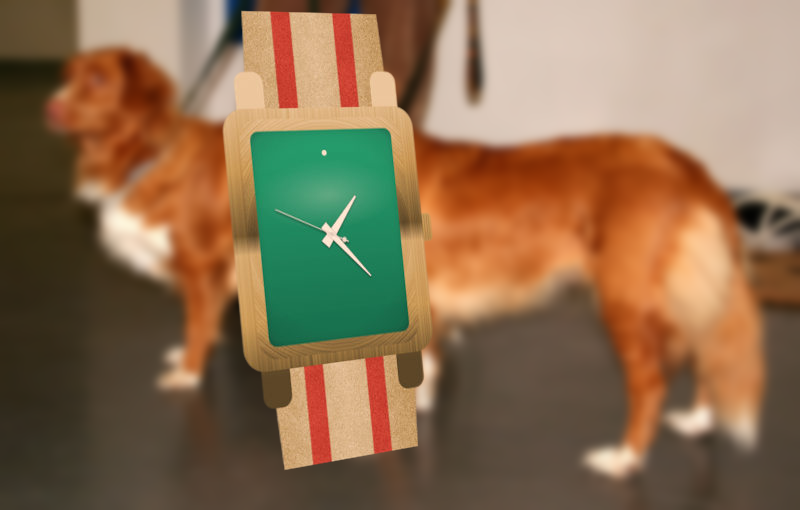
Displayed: 1h22m49s
